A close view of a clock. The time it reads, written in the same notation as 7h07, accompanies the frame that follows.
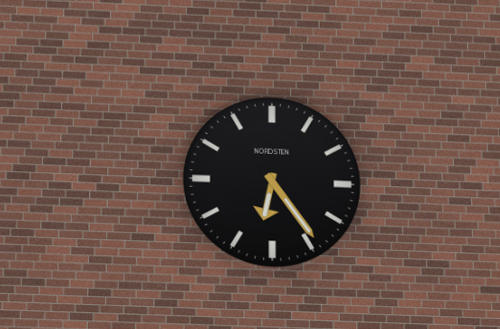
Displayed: 6h24
